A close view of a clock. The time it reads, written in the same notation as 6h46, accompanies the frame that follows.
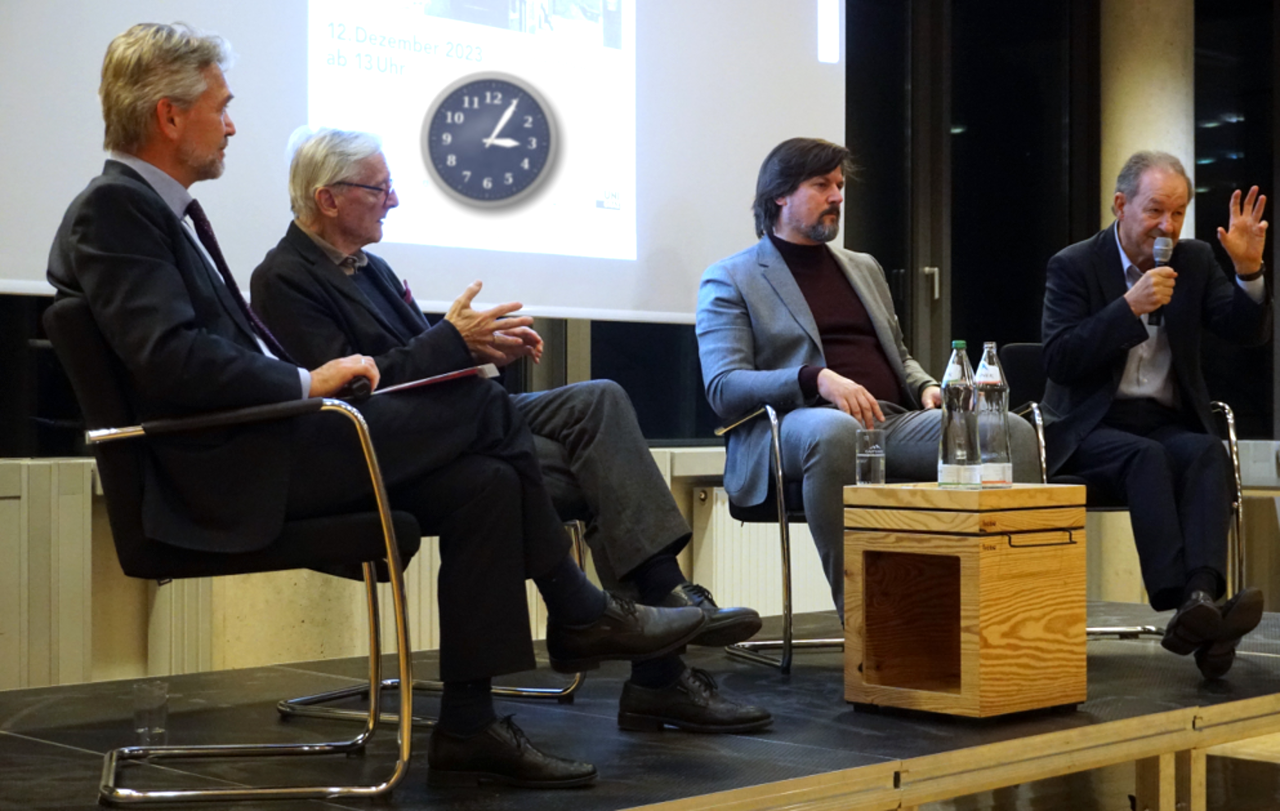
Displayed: 3h05
